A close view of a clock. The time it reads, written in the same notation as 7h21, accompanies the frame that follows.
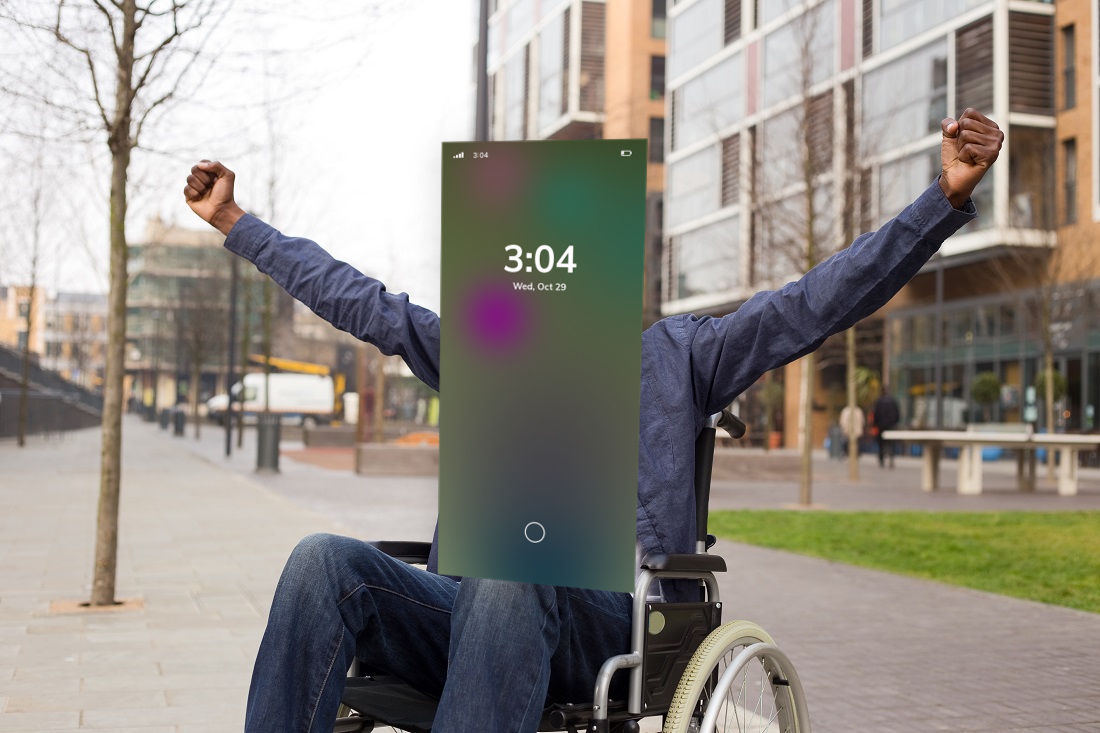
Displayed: 3h04
